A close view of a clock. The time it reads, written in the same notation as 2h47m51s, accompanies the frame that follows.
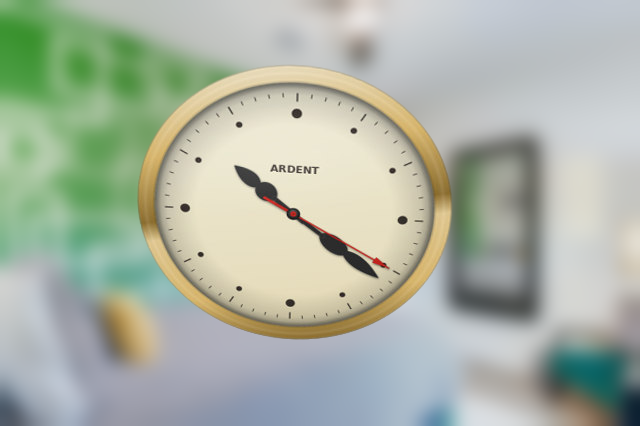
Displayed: 10h21m20s
